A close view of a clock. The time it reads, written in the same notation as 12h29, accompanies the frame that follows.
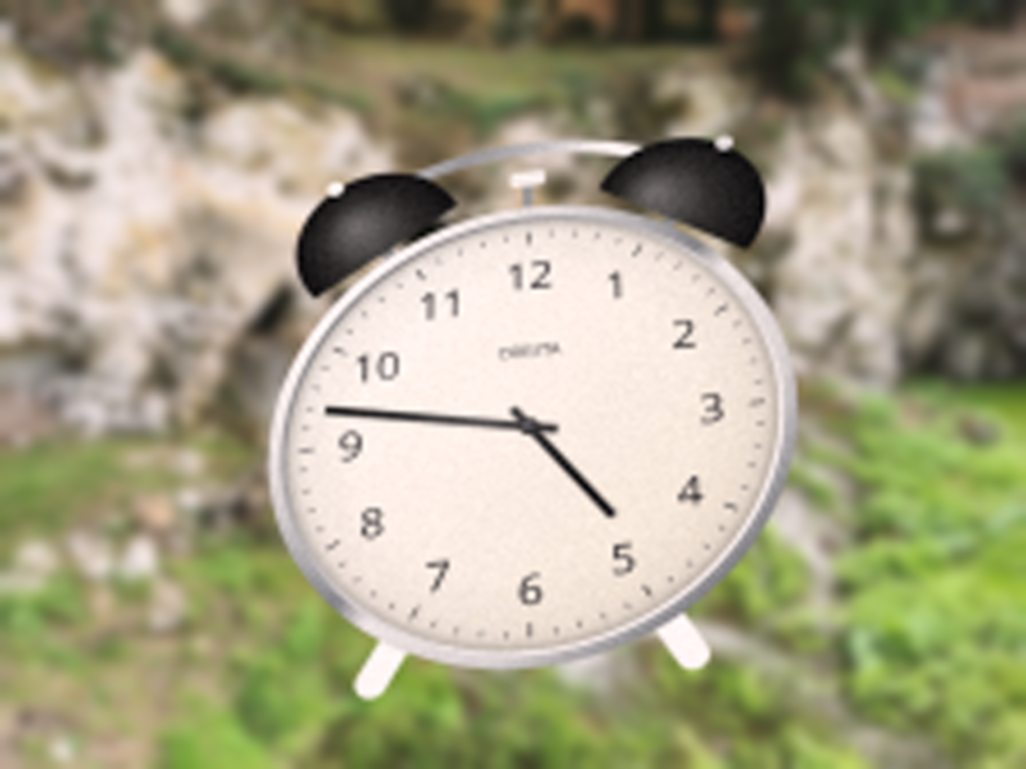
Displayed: 4h47
